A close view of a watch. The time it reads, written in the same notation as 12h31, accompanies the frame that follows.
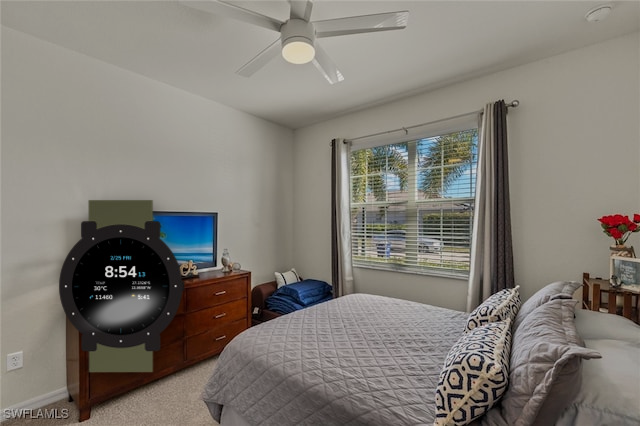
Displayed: 8h54
